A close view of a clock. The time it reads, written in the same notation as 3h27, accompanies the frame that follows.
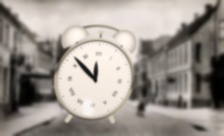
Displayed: 11h52
